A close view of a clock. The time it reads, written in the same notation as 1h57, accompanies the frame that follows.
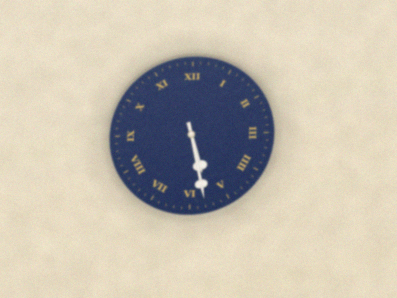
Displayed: 5h28
